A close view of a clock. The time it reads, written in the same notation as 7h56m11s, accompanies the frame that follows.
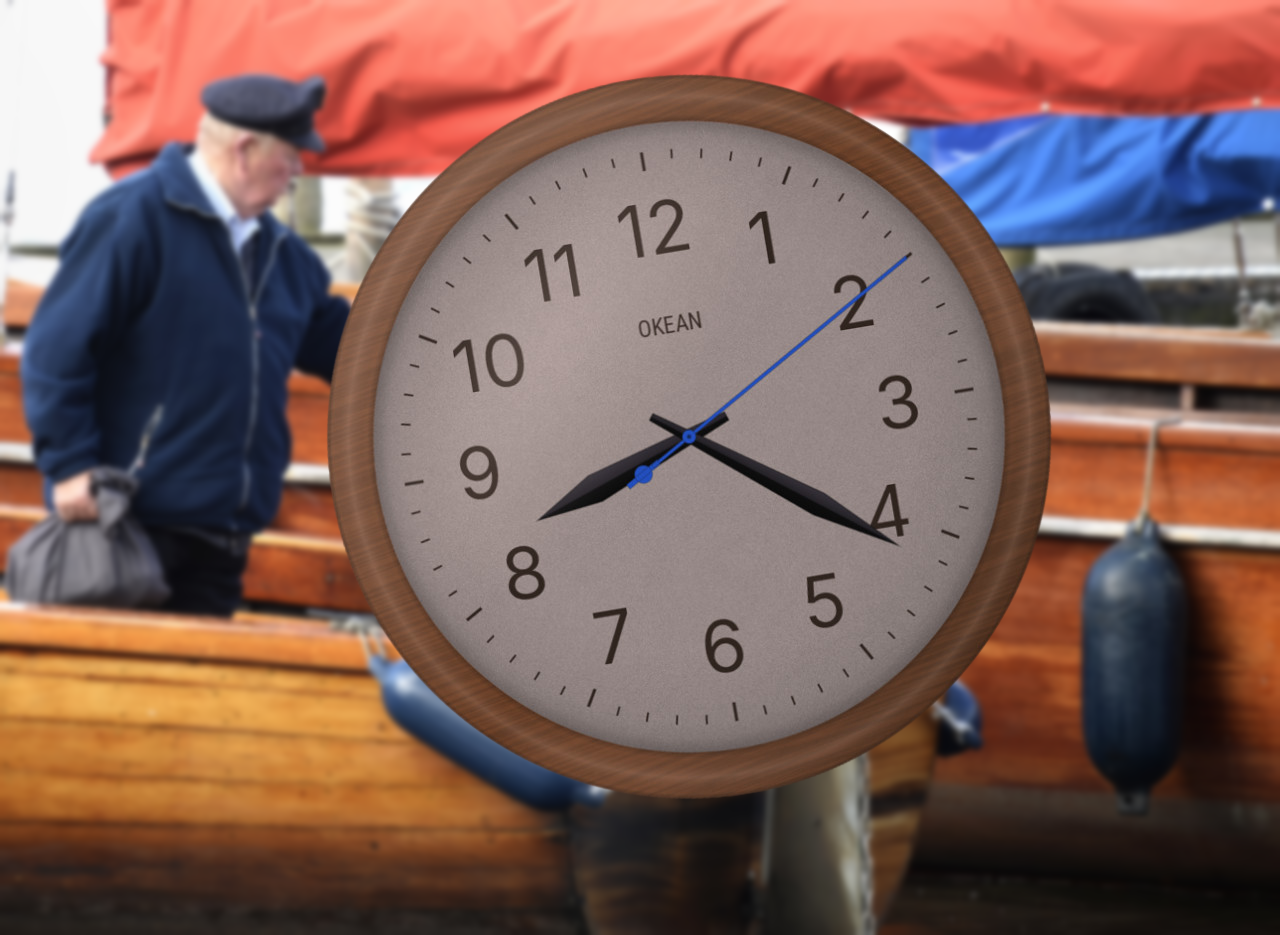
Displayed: 8h21m10s
